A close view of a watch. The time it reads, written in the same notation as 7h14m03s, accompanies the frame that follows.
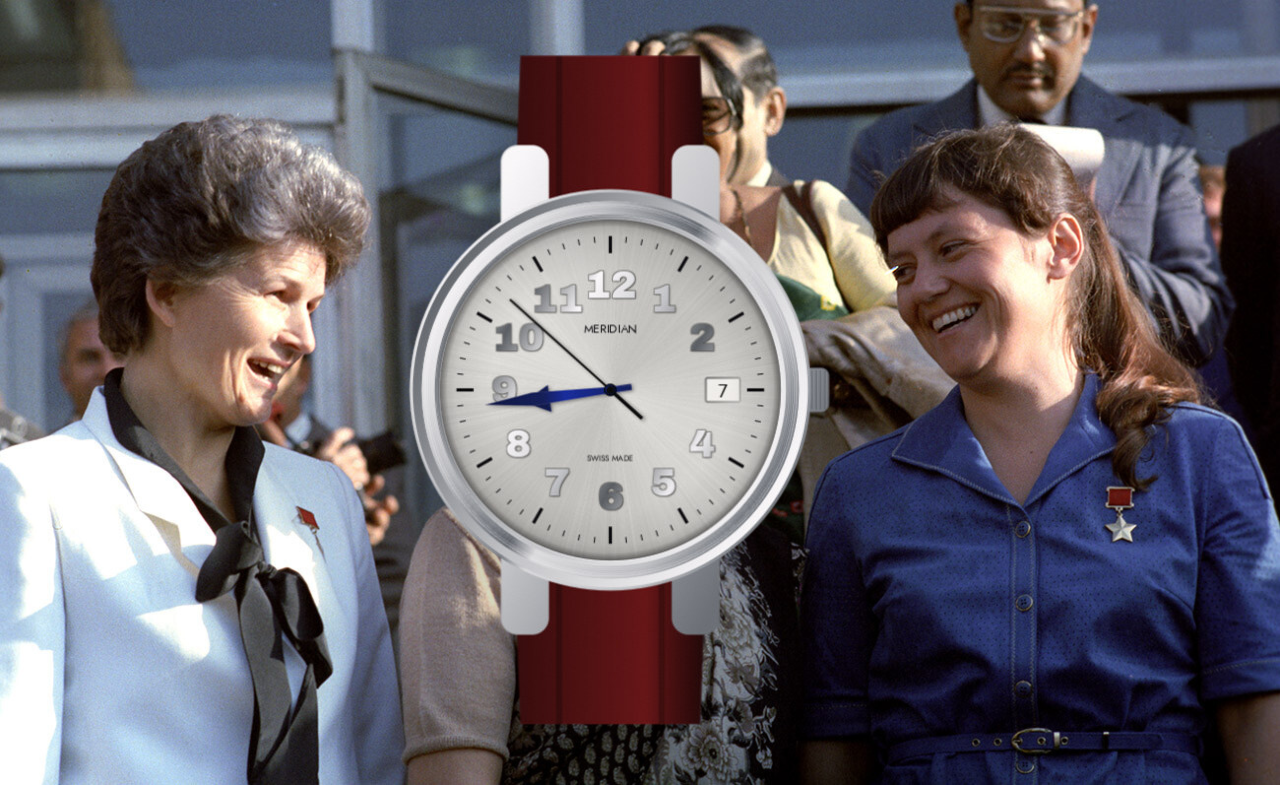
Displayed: 8h43m52s
